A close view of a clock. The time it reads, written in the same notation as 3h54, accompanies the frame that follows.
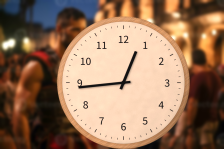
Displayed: 12h44
